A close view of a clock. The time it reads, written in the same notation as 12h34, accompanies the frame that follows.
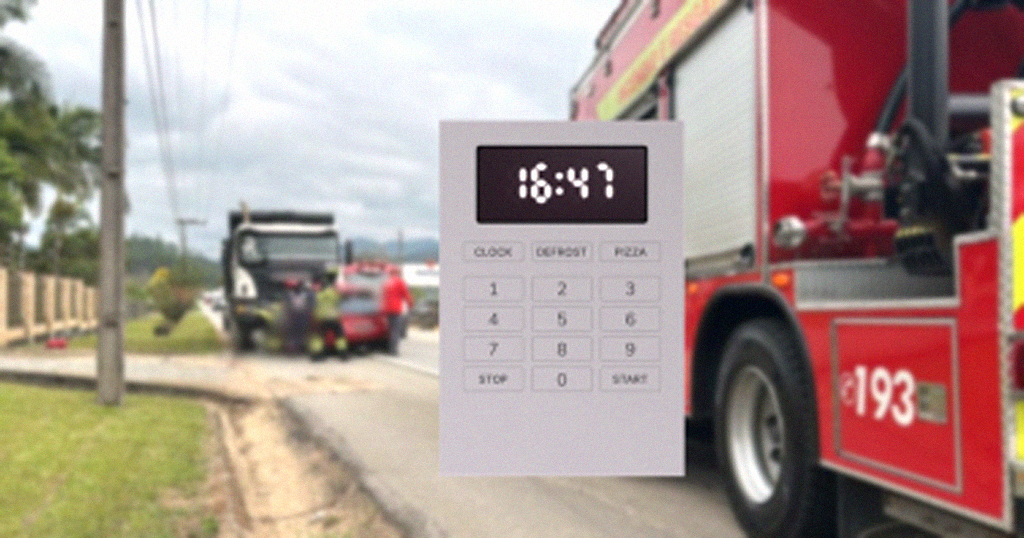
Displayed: 16h47
